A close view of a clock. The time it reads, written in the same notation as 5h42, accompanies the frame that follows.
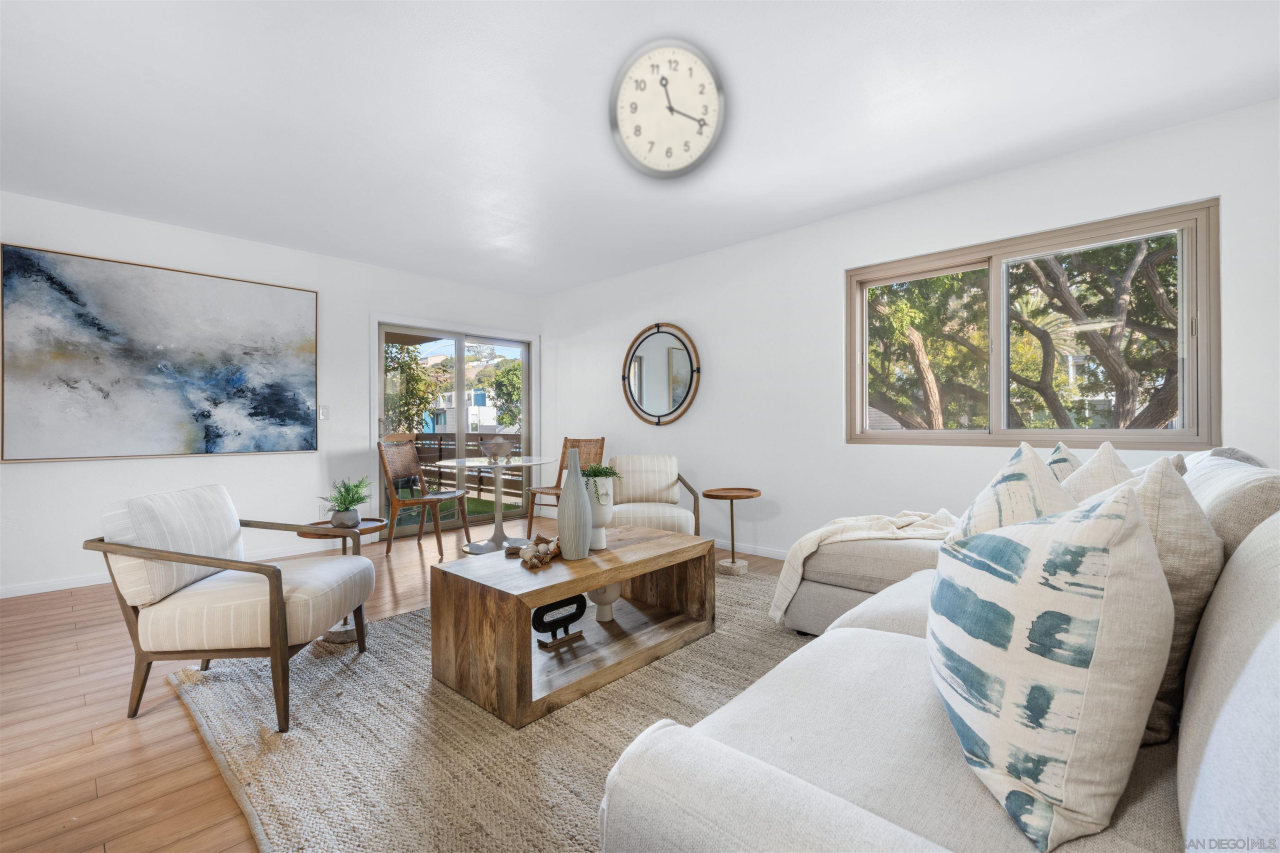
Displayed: 11h18
